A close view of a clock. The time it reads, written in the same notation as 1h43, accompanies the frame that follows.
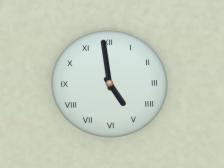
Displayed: 4h59
